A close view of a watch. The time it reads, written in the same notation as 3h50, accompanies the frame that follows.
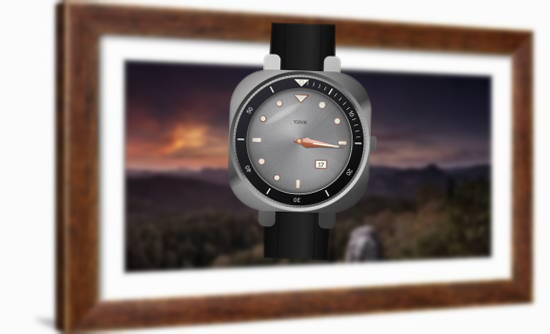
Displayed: 3h16
